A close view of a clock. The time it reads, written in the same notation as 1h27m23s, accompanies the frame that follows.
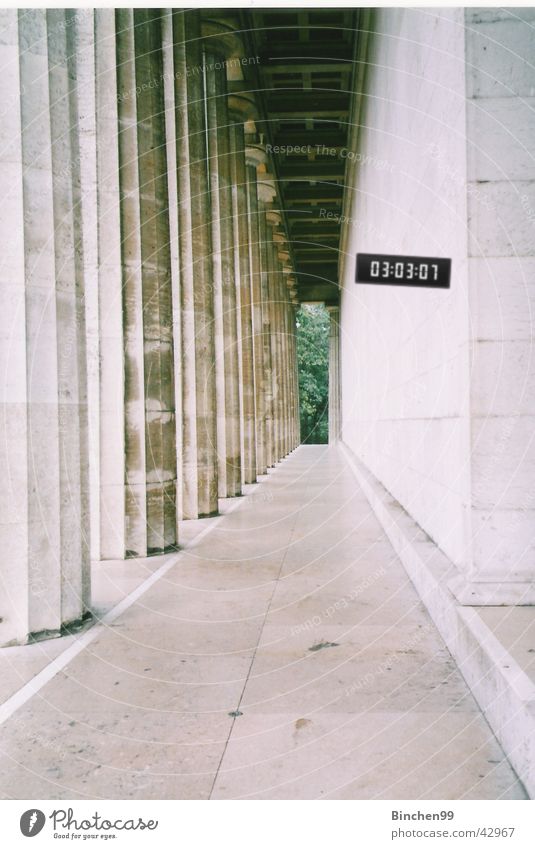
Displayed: 3h03m07s
